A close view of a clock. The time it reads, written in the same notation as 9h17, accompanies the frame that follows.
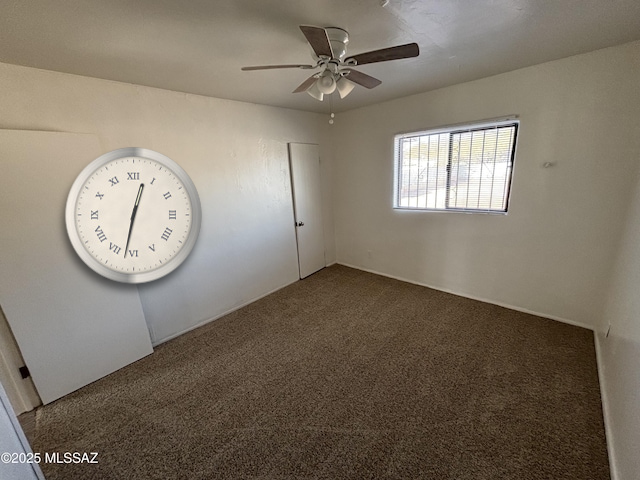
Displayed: 12h32
